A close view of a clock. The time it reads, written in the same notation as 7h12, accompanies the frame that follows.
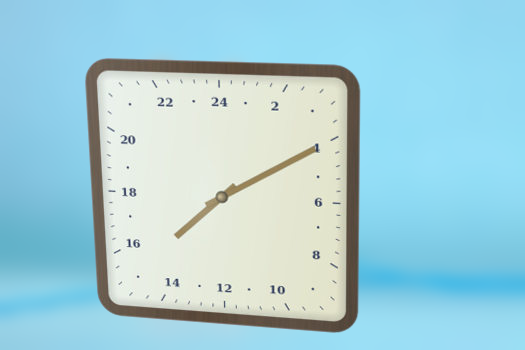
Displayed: 15h10
